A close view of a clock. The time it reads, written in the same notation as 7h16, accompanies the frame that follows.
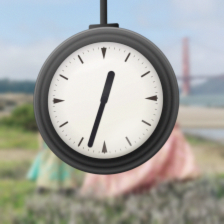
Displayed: 12h33
